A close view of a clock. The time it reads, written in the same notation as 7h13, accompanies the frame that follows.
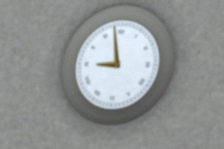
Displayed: 8h58
